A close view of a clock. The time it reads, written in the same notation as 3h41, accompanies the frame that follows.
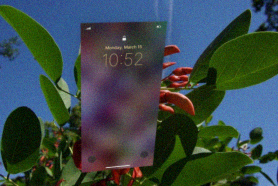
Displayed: 10h52
